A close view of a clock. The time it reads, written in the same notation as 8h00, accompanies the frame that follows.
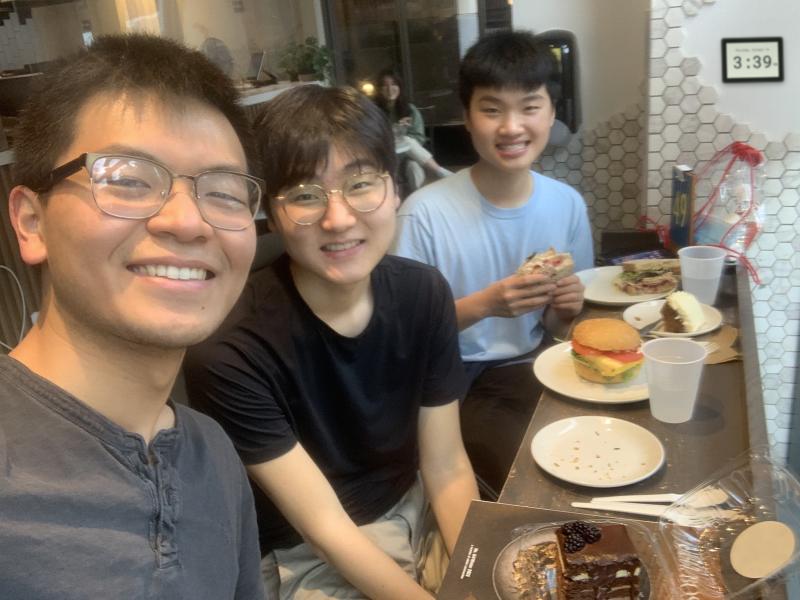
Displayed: 3h39
